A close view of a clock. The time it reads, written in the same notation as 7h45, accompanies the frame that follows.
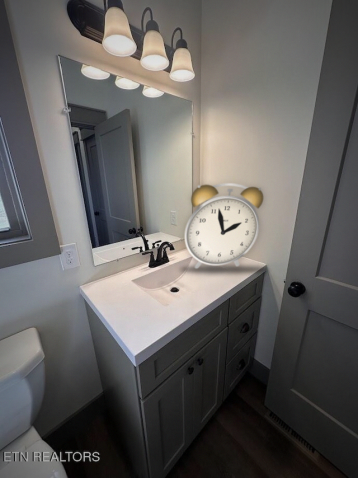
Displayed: 1h57
